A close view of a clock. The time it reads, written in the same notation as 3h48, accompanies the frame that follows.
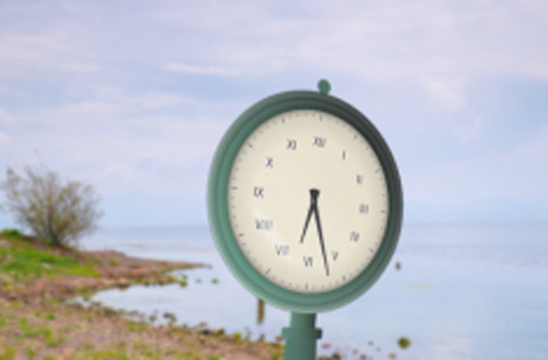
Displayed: 6h27
